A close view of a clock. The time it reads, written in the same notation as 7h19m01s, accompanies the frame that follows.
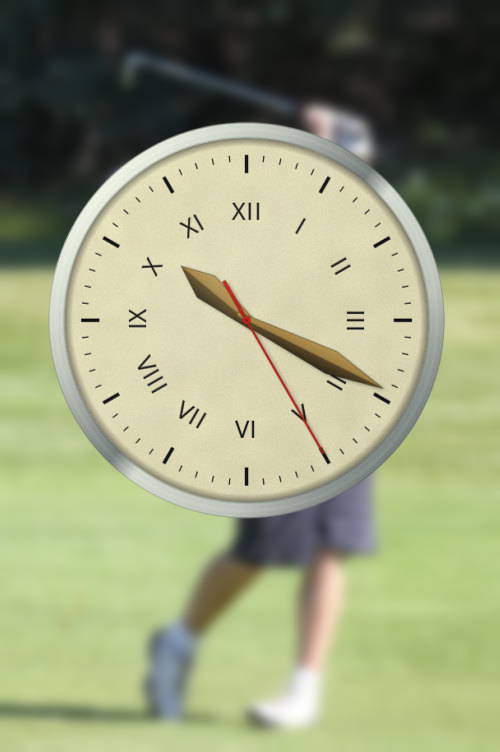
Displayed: 10h19m25s
